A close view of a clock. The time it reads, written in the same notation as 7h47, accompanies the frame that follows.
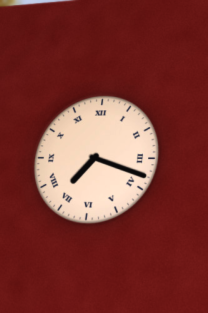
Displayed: 7h18
